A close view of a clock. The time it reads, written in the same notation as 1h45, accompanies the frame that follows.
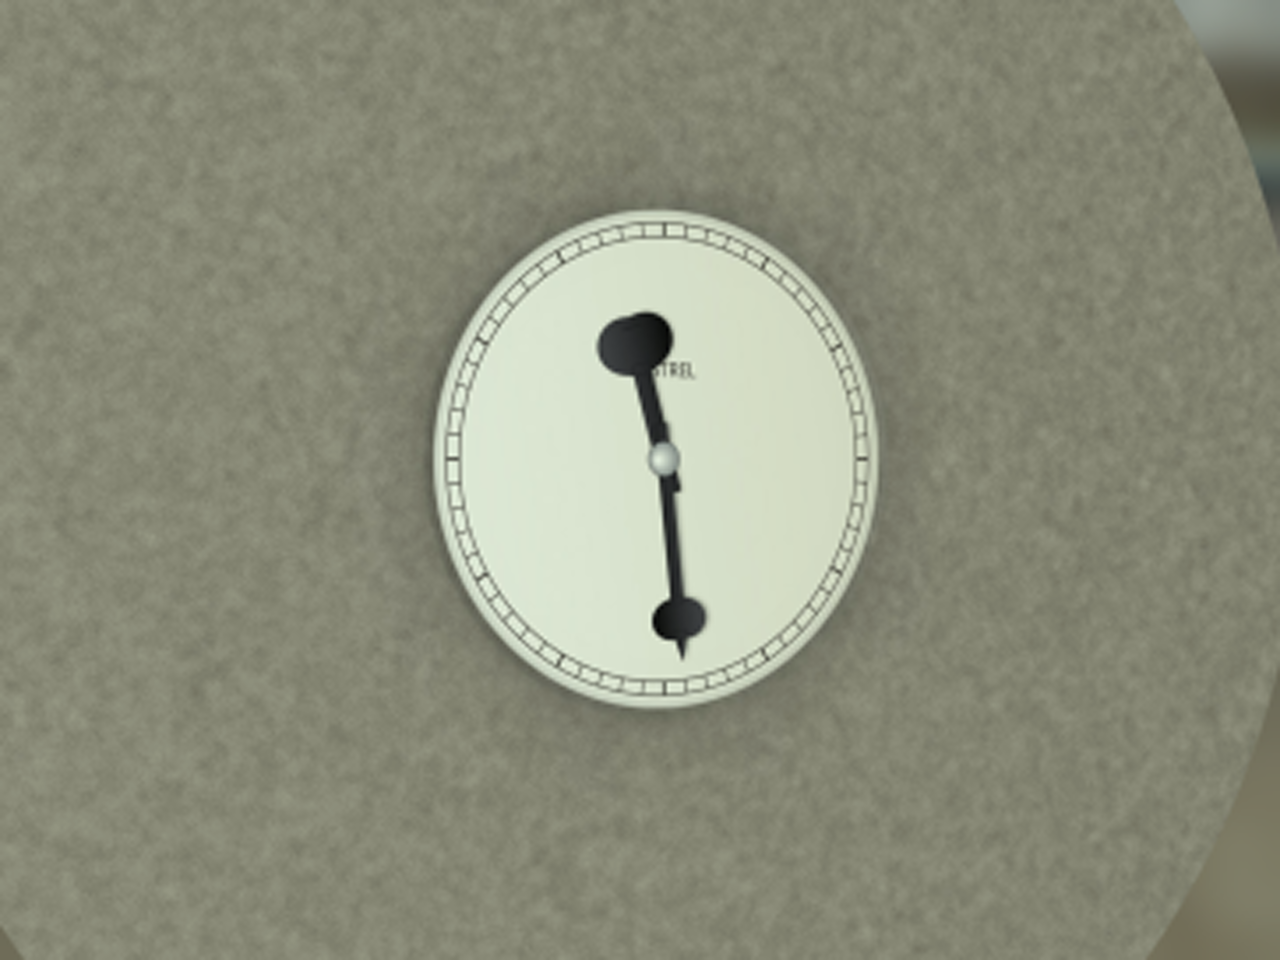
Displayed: 11h29
